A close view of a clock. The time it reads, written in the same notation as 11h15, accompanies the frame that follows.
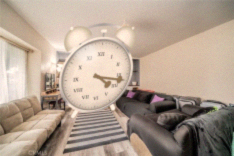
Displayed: 4h17
